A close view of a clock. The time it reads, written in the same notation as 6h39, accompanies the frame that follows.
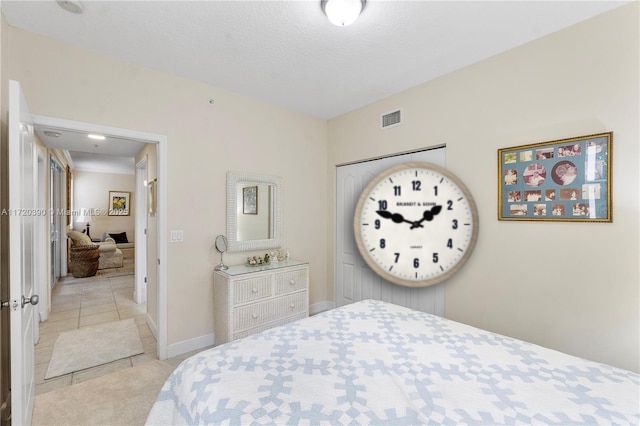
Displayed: 1h48
